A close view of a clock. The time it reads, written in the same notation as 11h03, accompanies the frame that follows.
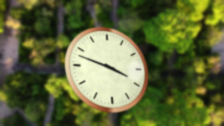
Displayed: 3h48
